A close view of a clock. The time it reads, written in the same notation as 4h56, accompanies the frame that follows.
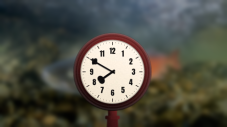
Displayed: 7h50
